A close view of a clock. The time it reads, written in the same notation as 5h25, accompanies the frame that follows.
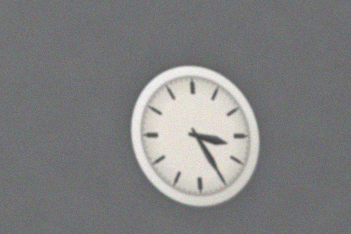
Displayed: 3h25
